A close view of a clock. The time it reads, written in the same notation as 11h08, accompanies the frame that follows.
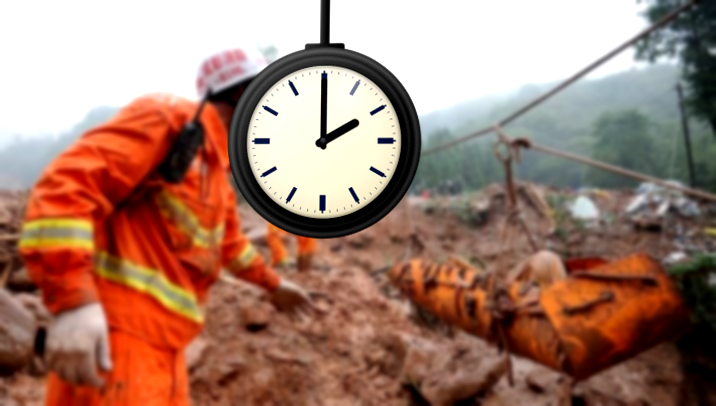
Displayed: 2h00
